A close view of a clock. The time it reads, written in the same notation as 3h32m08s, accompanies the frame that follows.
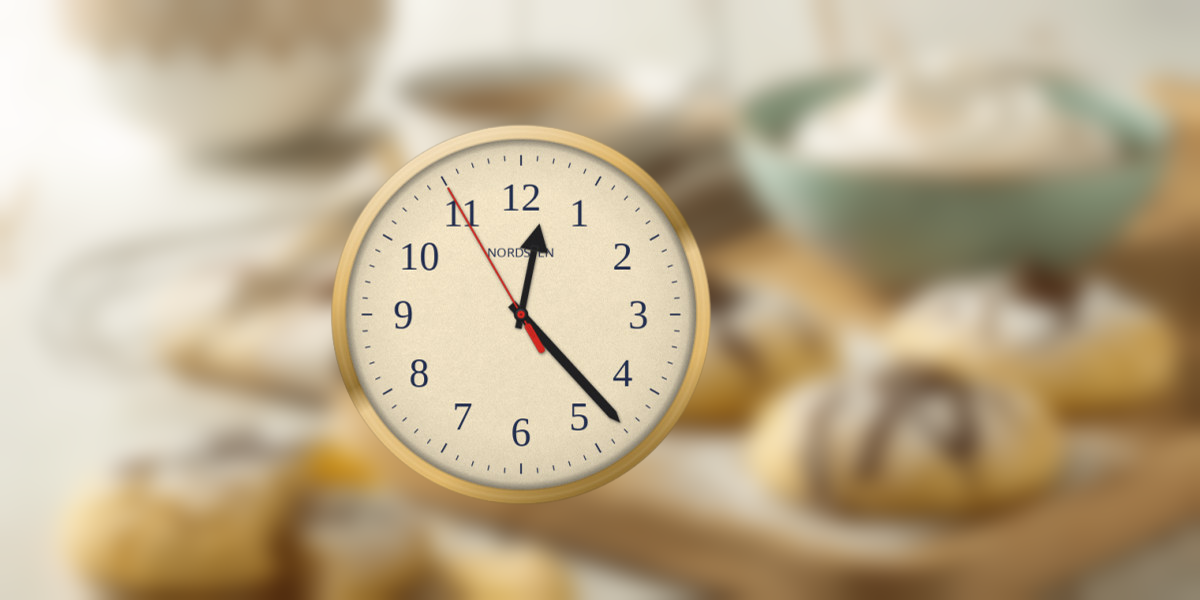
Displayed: 12h22m55s
